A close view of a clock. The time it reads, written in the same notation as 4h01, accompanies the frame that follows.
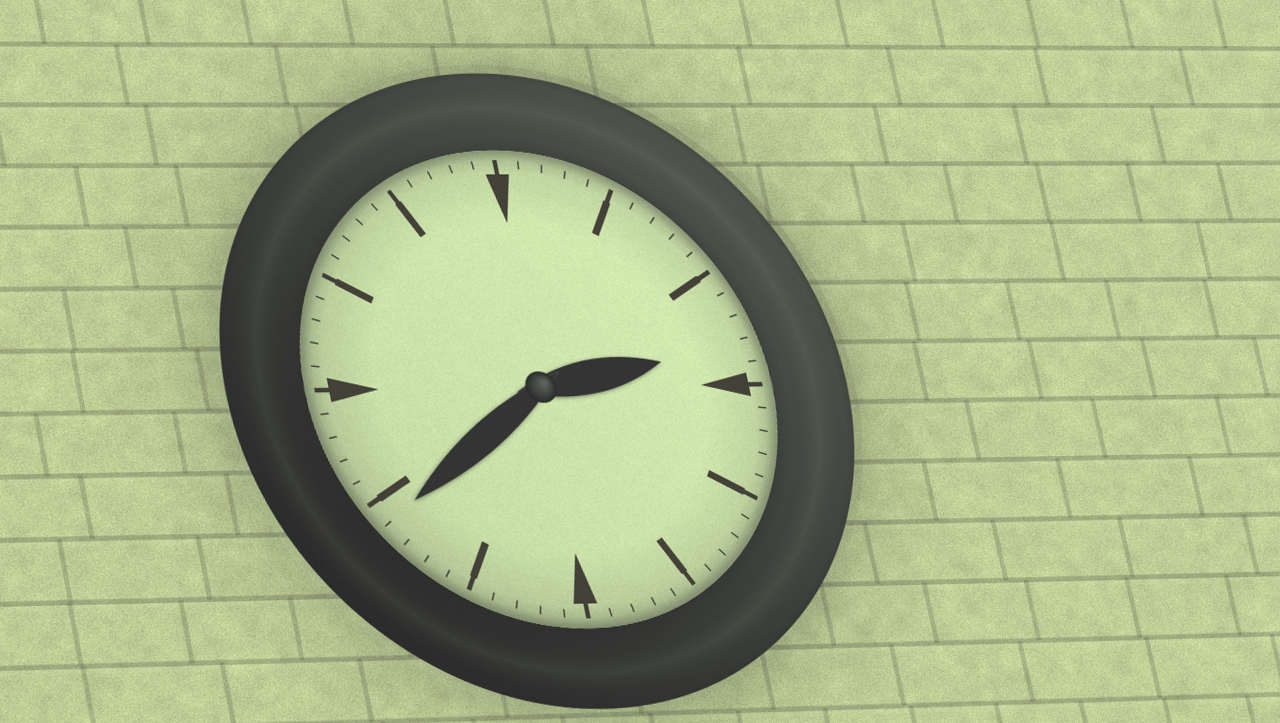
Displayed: 2h39
